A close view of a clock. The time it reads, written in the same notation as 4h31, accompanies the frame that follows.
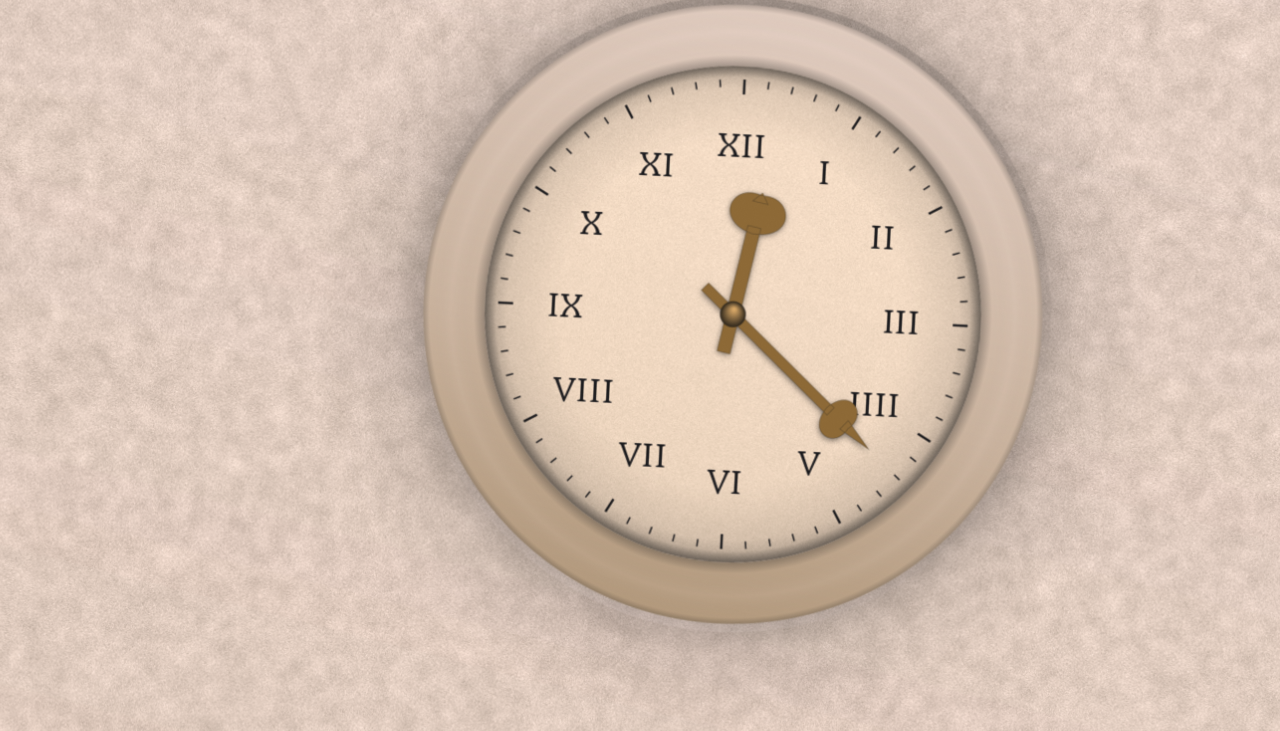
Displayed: 12h22
